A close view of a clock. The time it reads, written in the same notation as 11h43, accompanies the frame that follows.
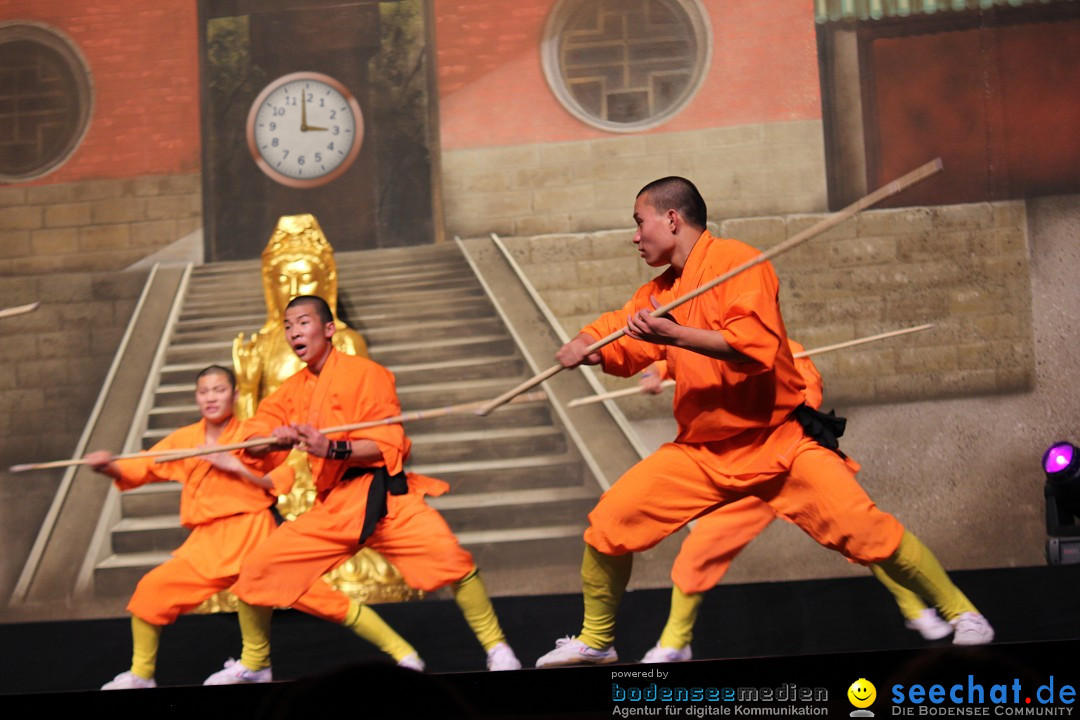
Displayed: 2h59
